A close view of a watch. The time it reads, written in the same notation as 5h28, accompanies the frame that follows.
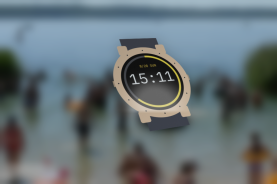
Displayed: 15h11
